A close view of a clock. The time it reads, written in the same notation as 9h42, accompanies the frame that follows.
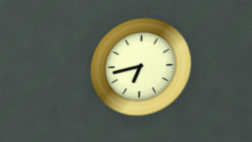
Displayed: 6h43
